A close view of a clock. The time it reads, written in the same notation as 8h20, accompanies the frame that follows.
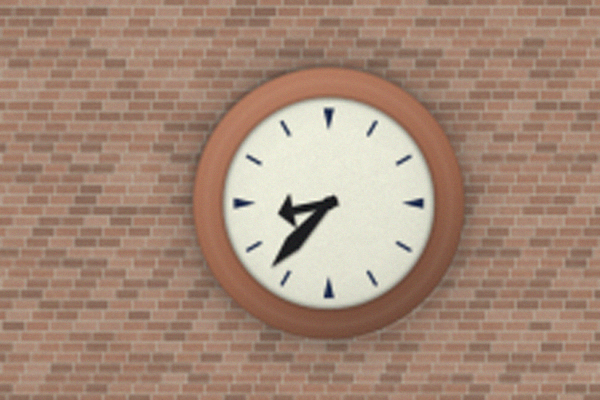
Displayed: 8h37
